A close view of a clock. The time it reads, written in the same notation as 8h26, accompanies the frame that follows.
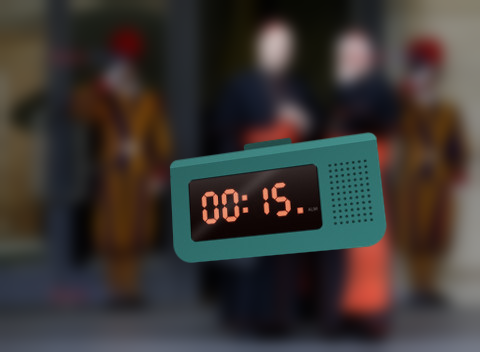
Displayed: 0h15
